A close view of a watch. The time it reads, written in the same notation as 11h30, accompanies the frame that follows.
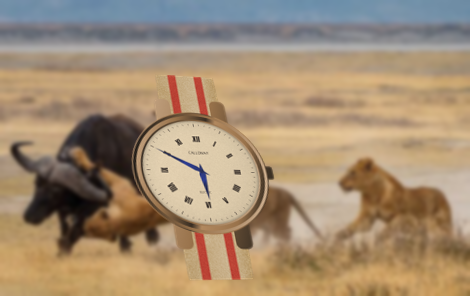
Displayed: 5h50
